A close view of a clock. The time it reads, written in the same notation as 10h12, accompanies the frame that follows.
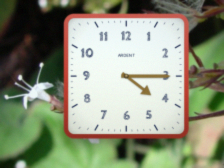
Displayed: 4h15
